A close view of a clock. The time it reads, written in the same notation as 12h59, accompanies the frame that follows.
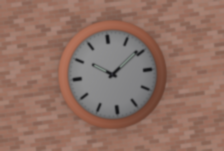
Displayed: 10h09
